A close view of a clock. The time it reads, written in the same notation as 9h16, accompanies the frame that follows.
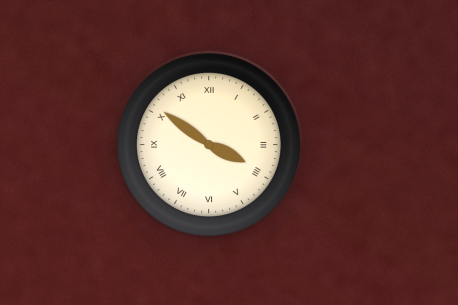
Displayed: 3h51
